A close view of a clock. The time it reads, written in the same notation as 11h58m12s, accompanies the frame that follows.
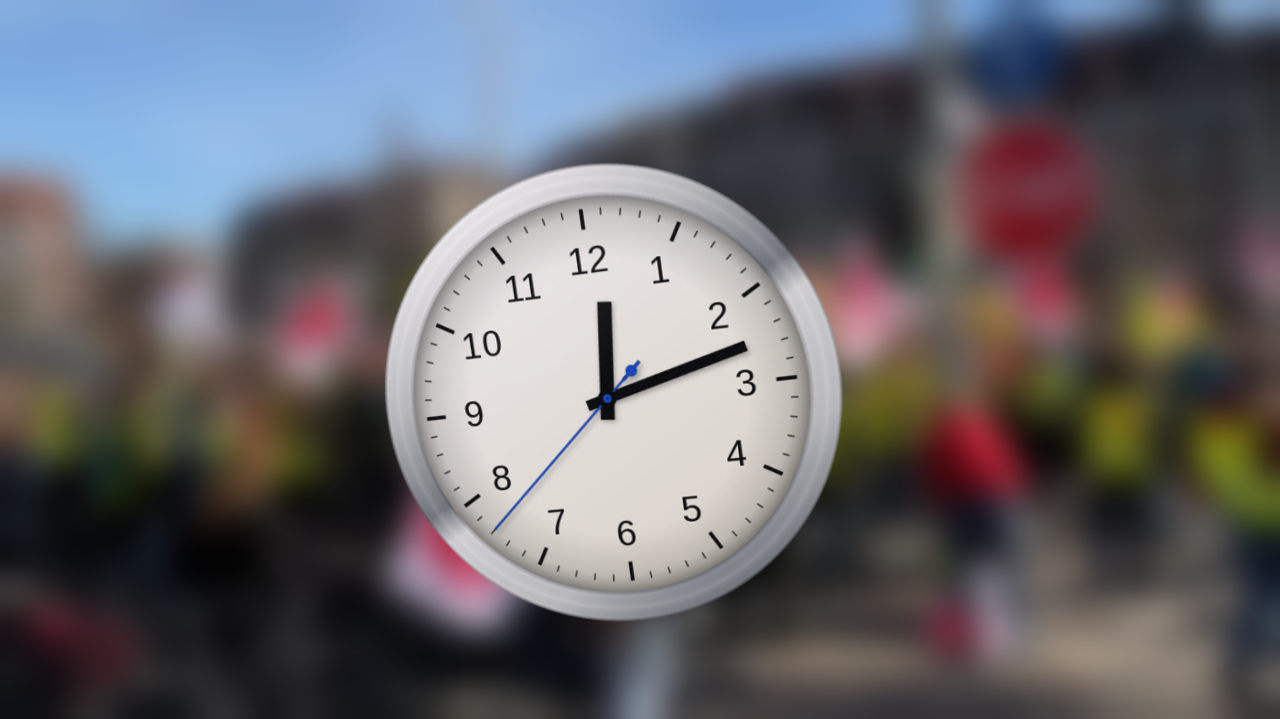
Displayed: 12h12m38s
